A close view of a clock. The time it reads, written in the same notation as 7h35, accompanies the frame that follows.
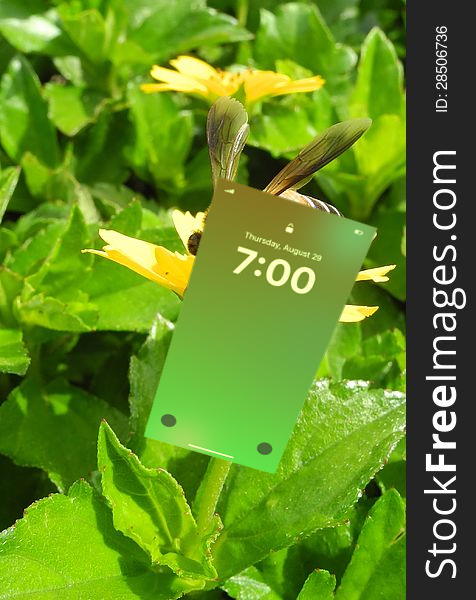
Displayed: 7h00
